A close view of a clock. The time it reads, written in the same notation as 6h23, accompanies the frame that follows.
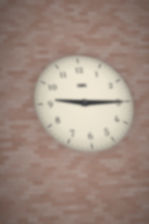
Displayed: 9h15
